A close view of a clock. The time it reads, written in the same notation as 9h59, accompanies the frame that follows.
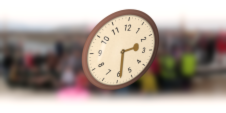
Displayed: 2h29
